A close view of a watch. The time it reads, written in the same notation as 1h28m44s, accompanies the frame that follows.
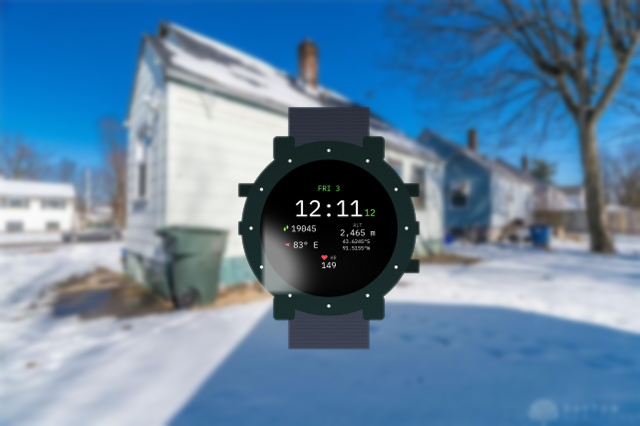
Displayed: 12h11m12s
